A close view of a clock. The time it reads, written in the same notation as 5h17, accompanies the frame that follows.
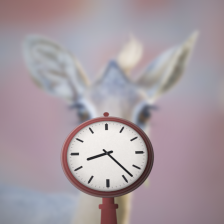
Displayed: 8h23
